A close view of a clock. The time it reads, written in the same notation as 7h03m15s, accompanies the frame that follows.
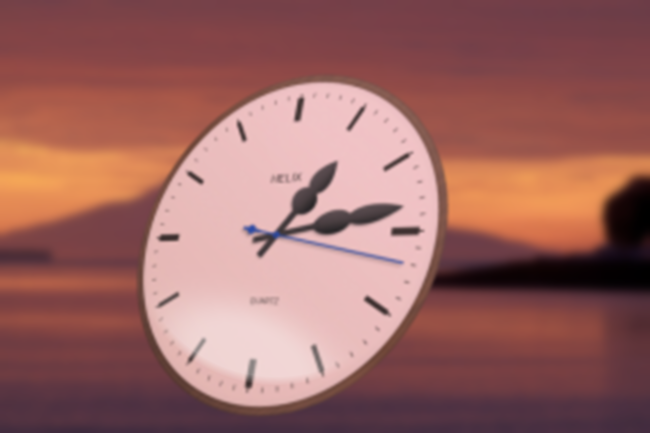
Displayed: 1h13m17s
